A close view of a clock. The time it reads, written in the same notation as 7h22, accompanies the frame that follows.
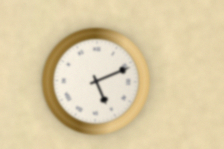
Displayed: 5h11
